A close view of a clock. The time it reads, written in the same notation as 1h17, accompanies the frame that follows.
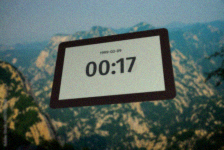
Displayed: 0h17
